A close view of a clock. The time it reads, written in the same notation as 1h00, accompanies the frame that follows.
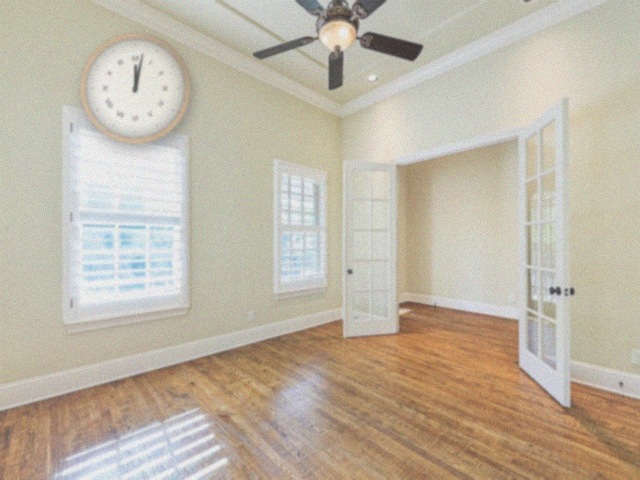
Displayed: 12h02
